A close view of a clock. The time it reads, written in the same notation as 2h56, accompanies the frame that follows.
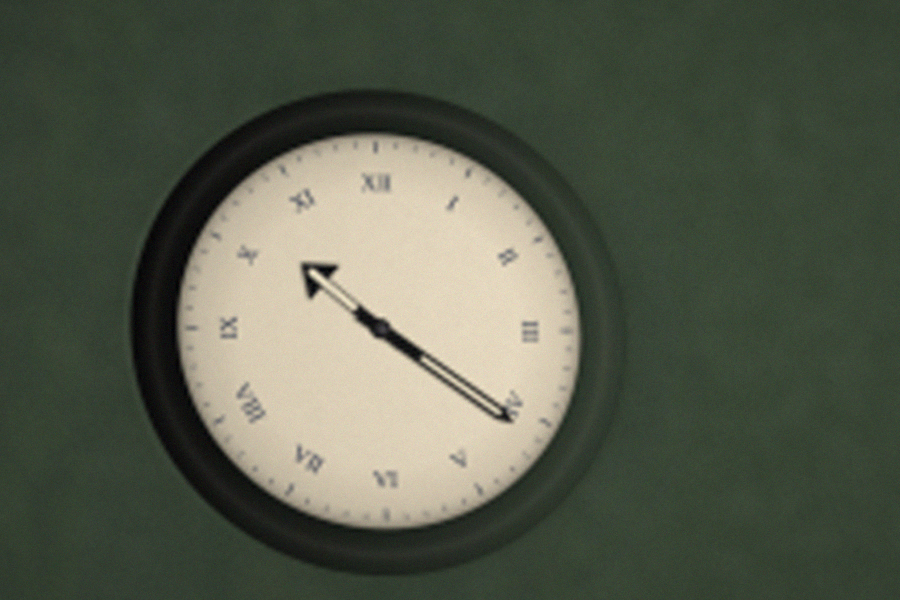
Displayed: 10h21
